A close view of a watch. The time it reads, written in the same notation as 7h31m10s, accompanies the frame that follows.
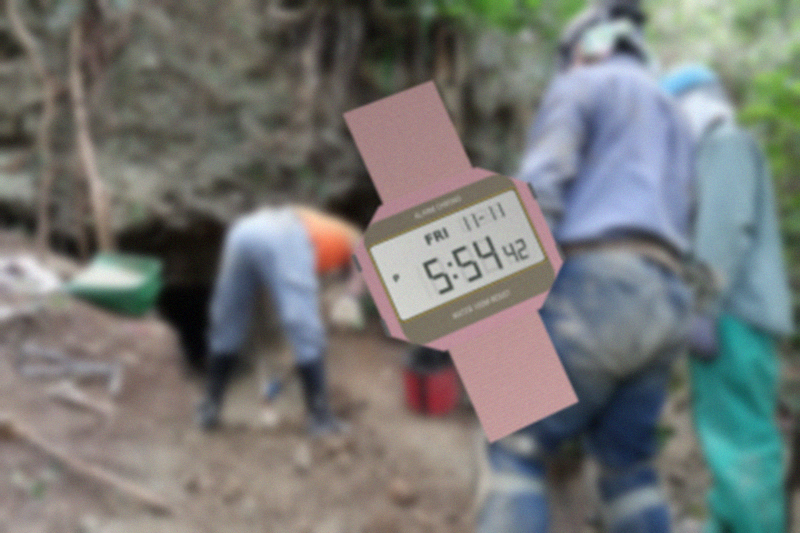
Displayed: 5h54m42s
